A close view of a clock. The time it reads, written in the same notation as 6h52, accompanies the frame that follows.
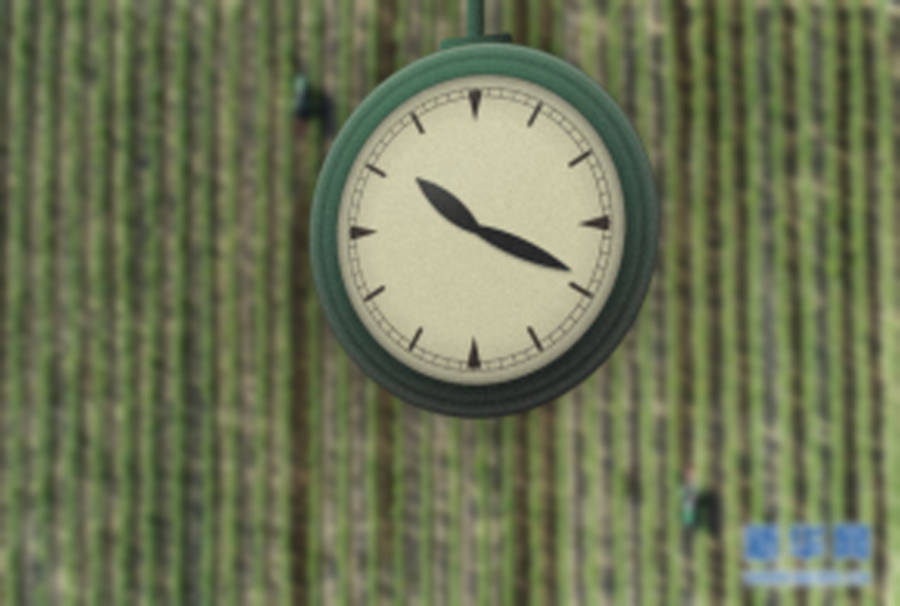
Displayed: 10h19
